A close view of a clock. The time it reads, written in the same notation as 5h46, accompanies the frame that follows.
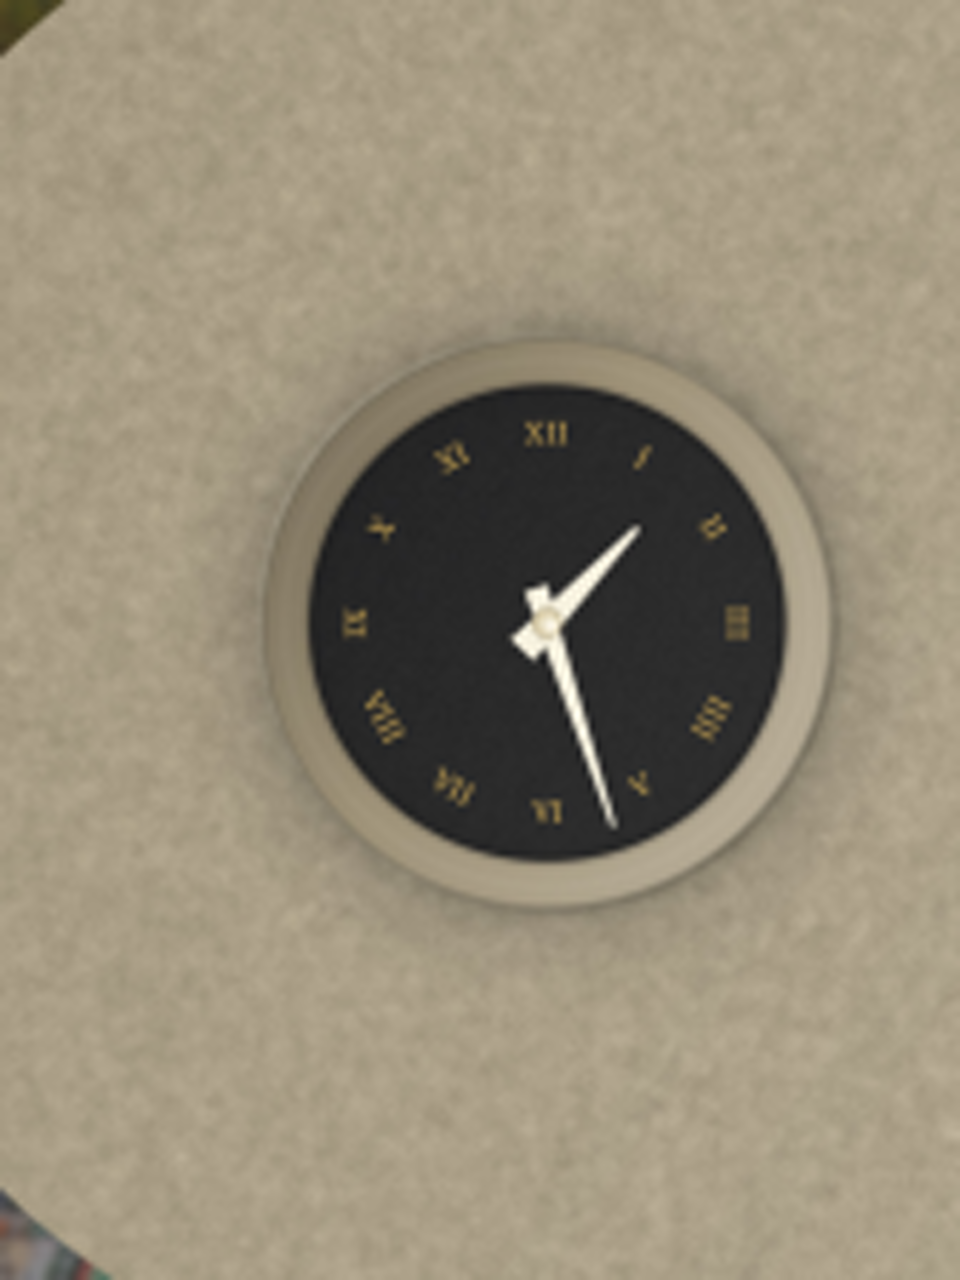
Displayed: 1h27
